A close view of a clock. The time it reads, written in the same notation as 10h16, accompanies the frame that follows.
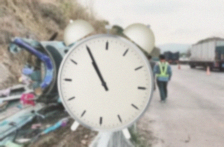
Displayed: 10h55
